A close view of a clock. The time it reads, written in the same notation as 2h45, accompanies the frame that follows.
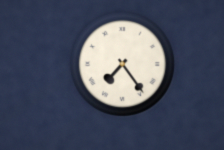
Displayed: 7h24
